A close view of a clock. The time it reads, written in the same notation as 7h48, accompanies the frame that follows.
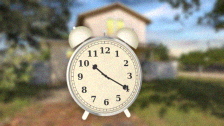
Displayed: 10h20
